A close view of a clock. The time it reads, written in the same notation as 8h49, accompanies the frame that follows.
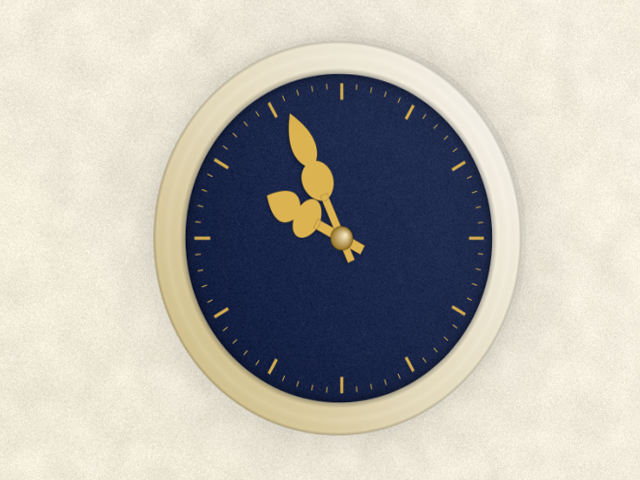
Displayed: 9h56
